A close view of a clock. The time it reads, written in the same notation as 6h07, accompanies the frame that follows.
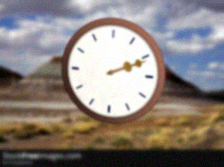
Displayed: 2h11
